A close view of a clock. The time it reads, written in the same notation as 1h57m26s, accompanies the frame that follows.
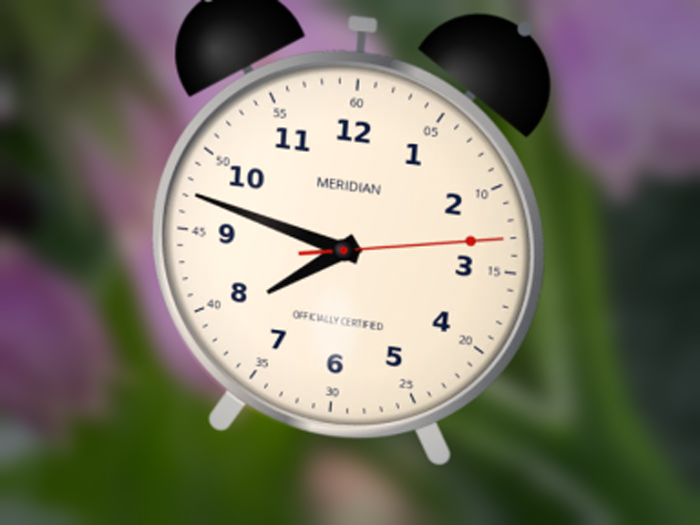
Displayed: 7h47m13s
